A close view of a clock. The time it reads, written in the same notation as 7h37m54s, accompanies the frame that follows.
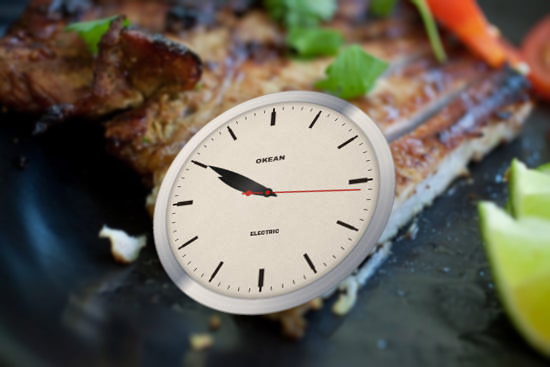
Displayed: 9h50m16s
